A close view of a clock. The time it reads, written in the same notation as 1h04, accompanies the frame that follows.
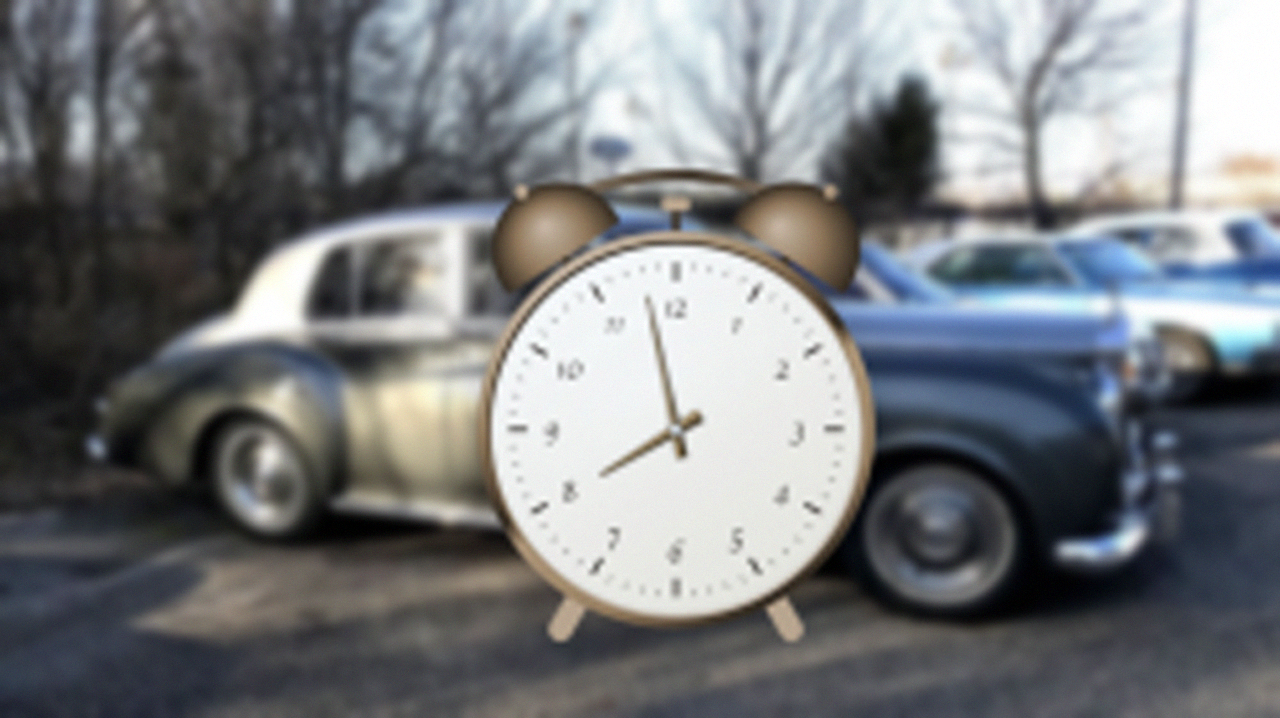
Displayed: 7h58
